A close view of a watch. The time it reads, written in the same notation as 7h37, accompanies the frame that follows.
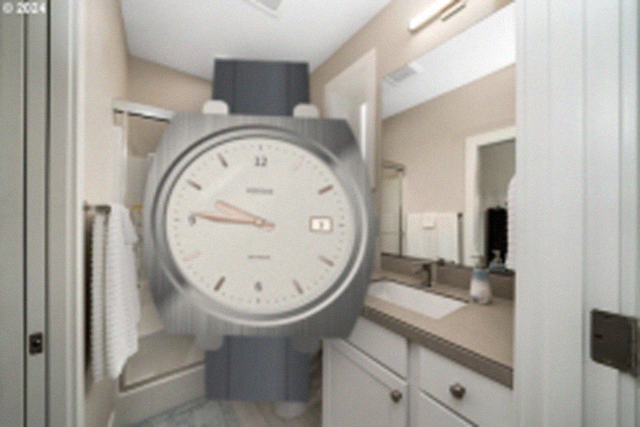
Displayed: 9h46
